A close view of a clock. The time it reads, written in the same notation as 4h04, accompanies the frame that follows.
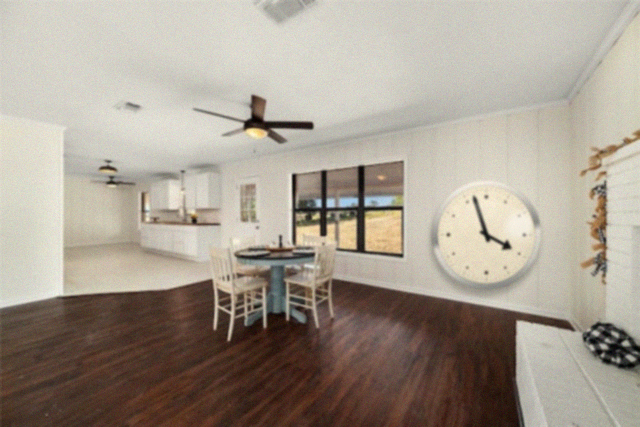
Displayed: 3h57
